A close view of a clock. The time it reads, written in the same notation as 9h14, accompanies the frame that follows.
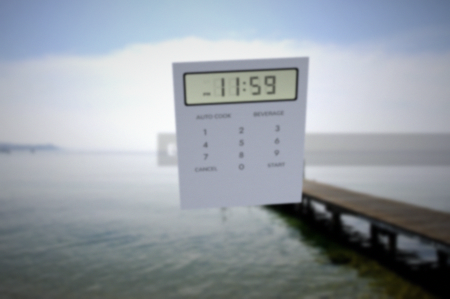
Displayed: 11h59
